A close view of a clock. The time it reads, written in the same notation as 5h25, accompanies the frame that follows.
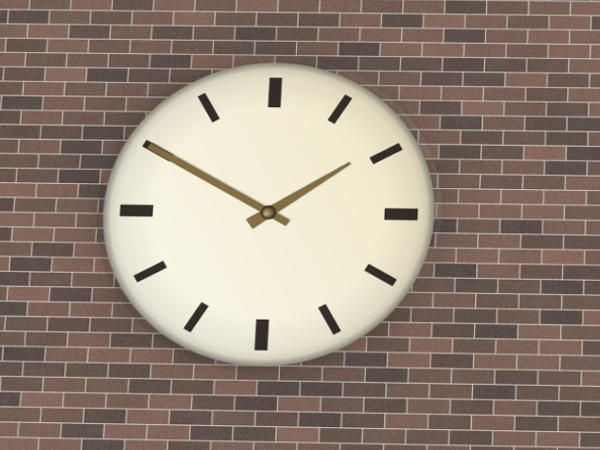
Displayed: 1h50
